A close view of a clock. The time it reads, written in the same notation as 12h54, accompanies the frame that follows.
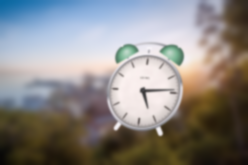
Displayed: 5h14
